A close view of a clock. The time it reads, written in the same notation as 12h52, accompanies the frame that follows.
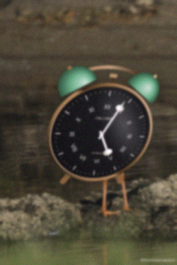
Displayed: 5h04
